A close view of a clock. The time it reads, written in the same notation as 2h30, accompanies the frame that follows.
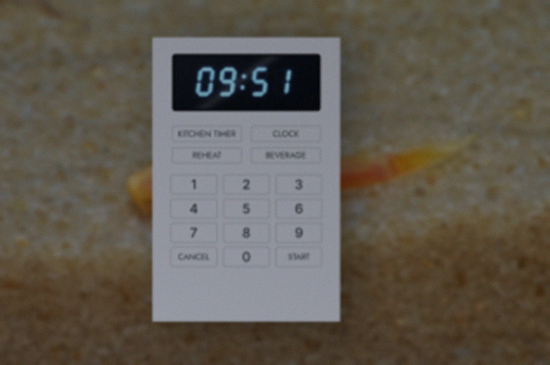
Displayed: 9h51
